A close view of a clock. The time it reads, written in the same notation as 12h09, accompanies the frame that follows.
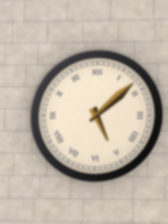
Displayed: 5h08
